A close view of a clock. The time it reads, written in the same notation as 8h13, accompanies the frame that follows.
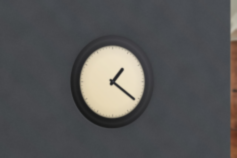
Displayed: 1h21
